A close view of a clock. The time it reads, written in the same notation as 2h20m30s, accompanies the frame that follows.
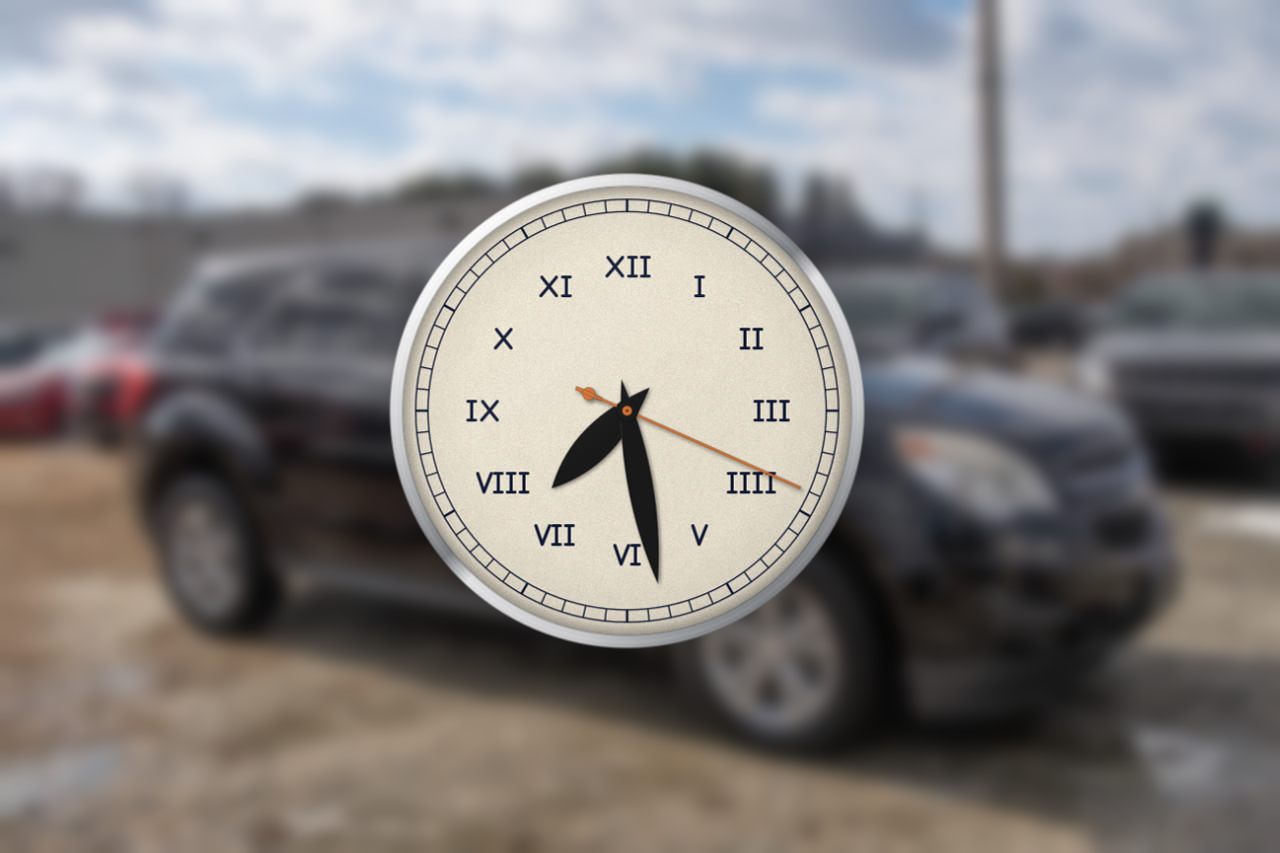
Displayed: 7h28m19s
